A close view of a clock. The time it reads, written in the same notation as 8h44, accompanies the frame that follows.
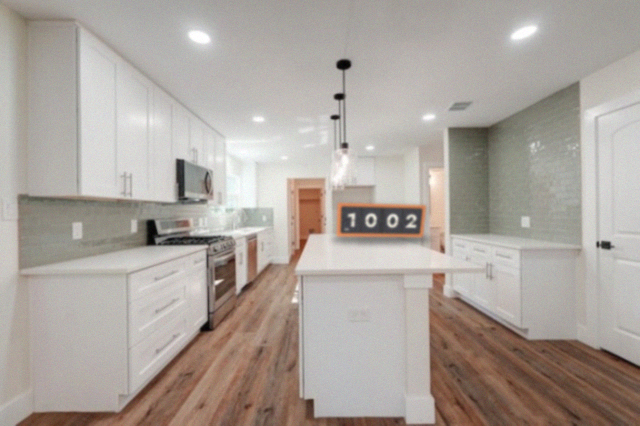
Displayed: 10h02
